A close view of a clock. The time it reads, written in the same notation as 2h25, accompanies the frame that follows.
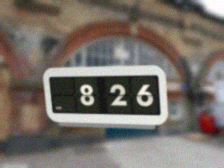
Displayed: 8h26
